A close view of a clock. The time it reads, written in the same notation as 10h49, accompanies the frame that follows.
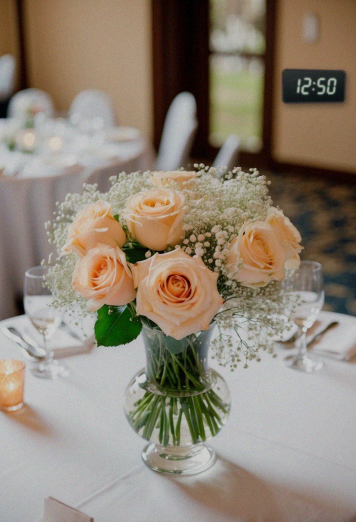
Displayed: 12h50
